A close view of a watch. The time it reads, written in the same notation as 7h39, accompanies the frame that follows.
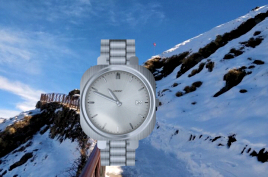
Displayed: 10h49
